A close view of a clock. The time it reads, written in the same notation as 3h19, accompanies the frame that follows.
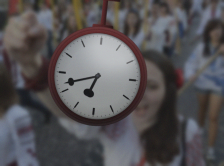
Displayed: 6h42
